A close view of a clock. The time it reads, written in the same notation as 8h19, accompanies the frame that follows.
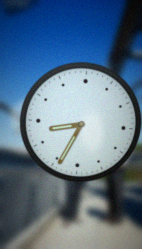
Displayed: 8h34
